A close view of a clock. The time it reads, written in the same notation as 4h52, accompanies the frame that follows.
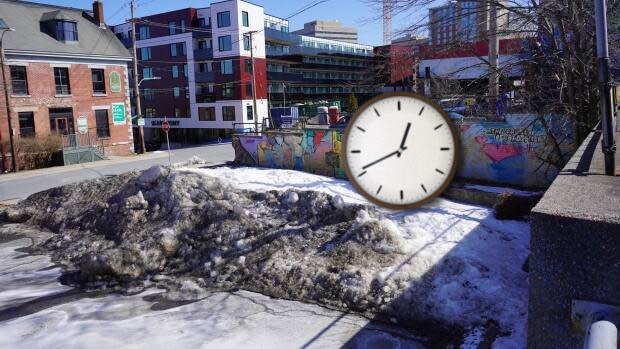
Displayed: 12h41
